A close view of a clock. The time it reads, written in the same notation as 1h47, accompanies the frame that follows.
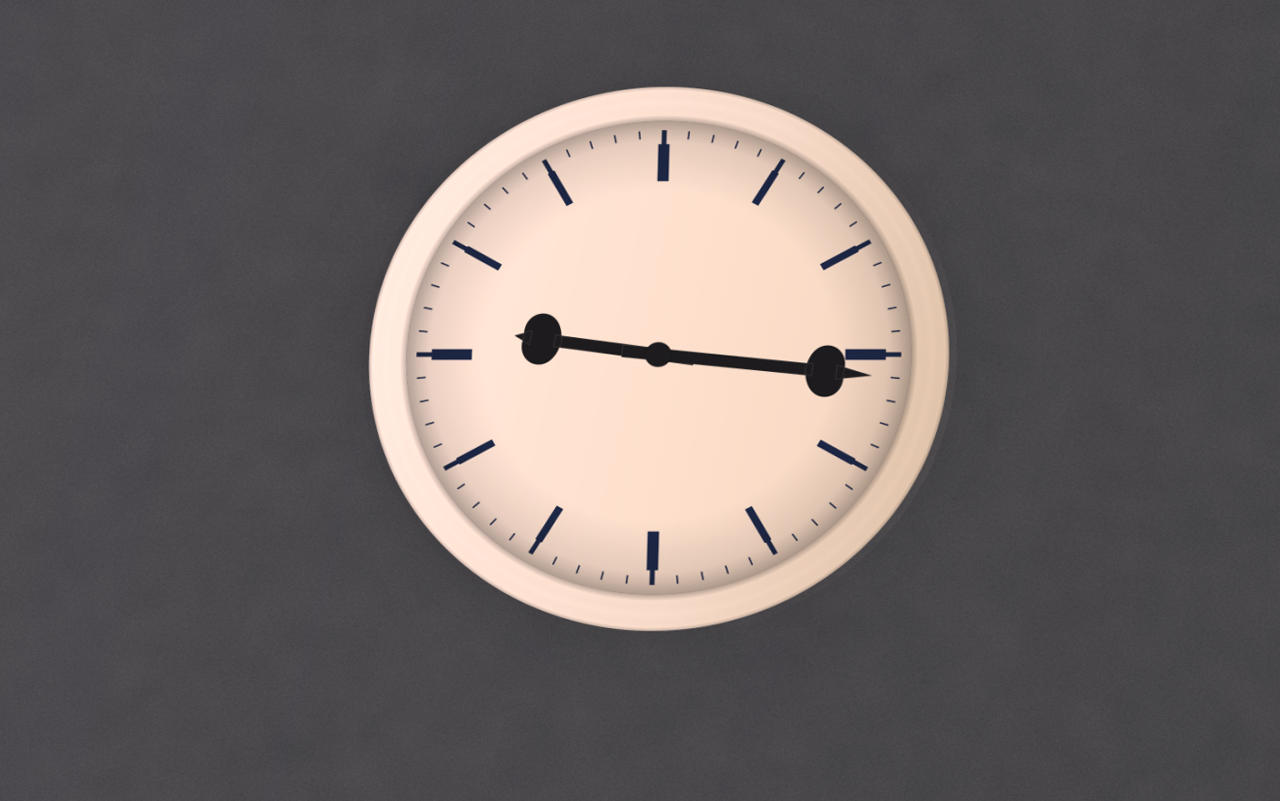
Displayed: 9h16
